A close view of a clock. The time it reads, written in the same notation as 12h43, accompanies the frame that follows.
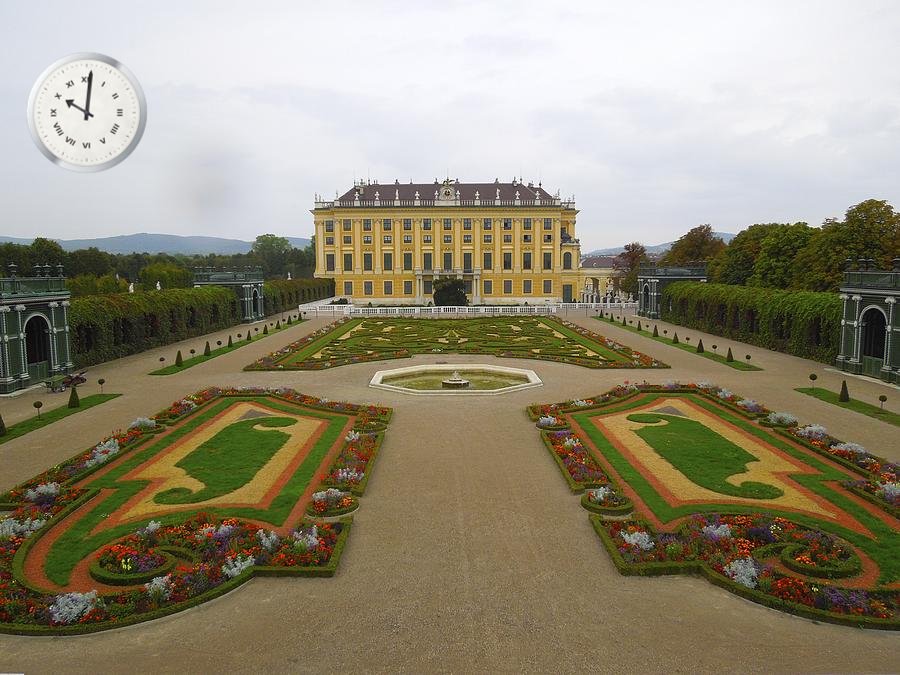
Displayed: 10h01
